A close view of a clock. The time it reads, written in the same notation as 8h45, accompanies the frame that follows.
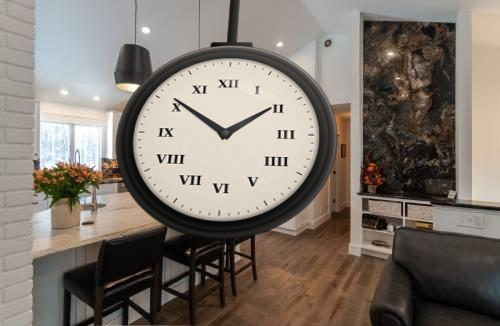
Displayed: 1h51
